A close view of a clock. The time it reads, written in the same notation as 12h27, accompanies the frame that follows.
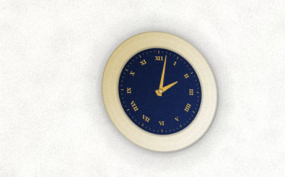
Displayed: 2h02
